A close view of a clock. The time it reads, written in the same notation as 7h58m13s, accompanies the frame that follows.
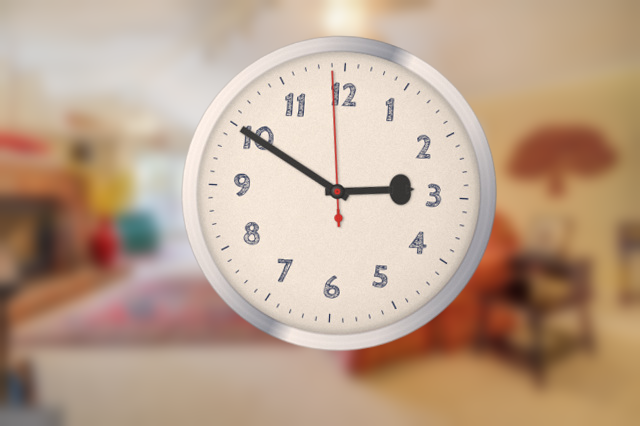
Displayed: 2h49m59s
